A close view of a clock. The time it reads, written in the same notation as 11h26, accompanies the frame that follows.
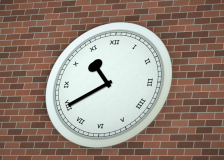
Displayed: 10h40
